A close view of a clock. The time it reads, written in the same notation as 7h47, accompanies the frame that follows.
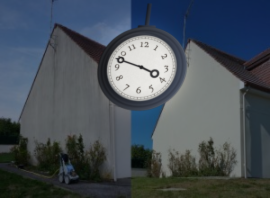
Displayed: 3h48
